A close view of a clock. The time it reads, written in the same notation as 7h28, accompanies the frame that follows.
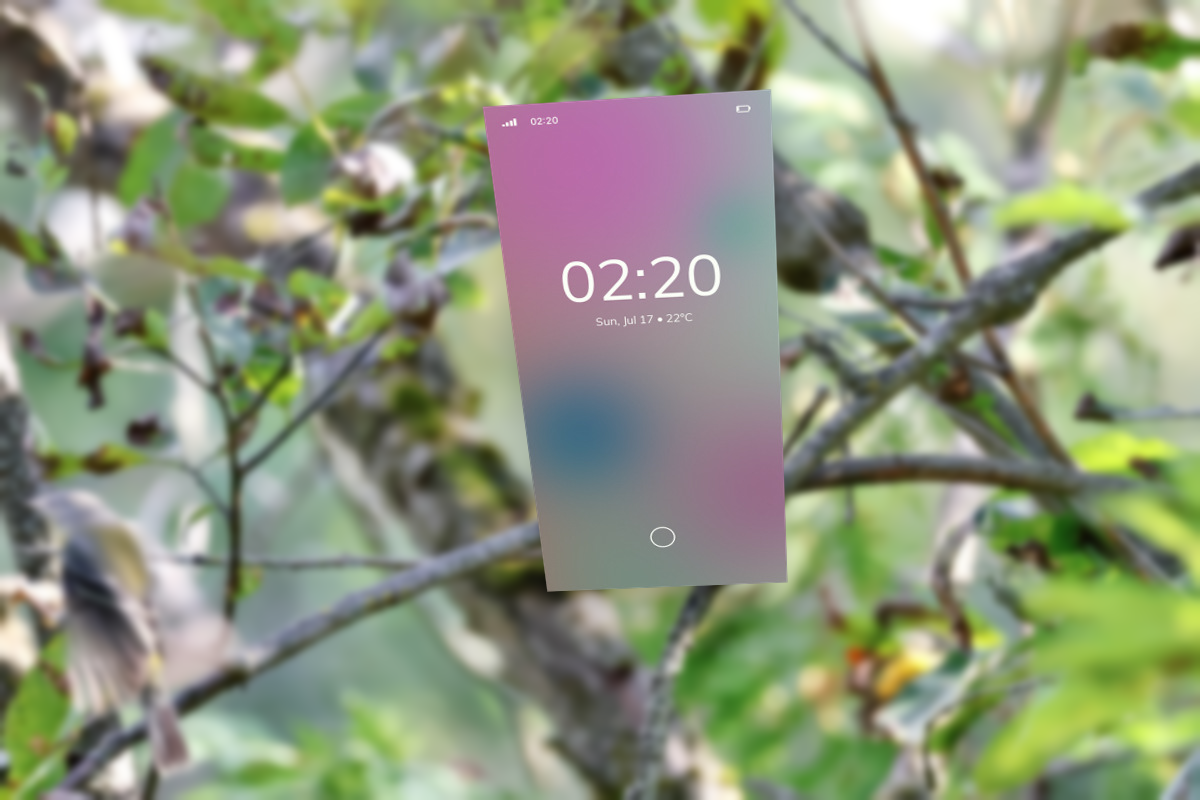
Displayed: 2h20
